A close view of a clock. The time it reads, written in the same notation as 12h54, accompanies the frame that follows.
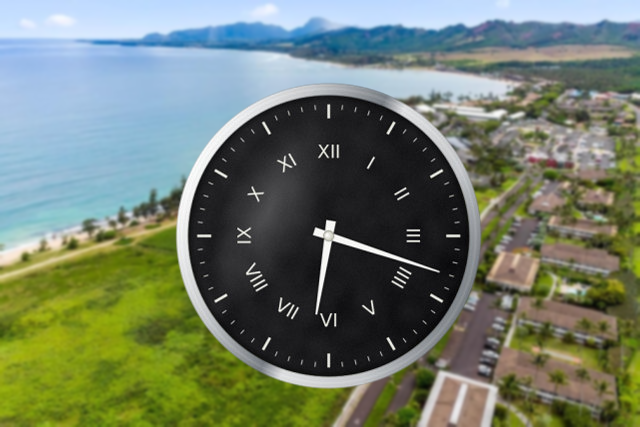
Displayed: 6h18
